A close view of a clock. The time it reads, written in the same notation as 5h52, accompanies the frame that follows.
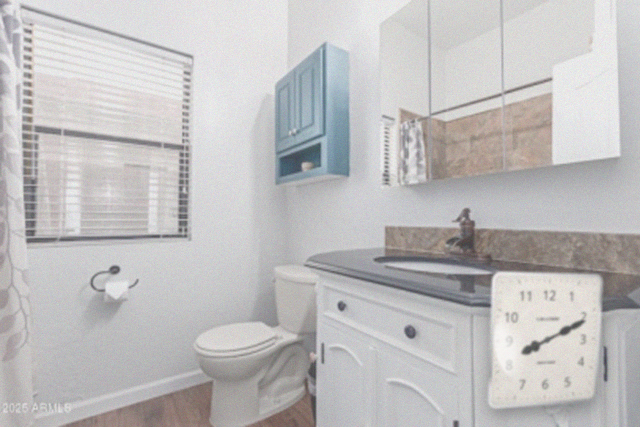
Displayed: 8h11
